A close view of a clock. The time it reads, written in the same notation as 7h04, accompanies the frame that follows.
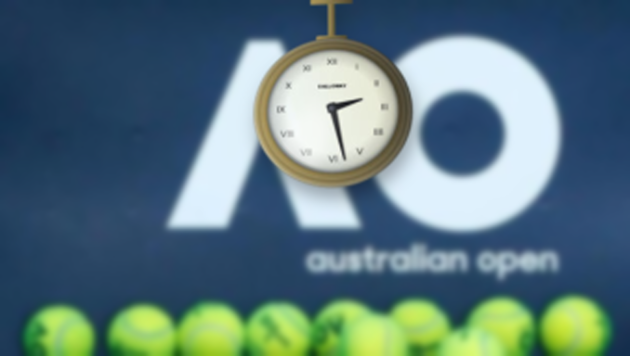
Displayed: 2h28
